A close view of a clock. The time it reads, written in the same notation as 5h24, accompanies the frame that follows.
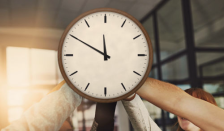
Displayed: 11h50
